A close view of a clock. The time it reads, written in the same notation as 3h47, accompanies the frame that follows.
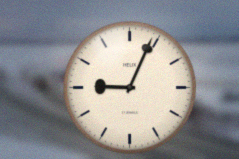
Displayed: 9h04
